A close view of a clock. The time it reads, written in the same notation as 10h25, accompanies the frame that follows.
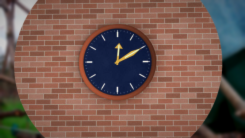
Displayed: 12h10
